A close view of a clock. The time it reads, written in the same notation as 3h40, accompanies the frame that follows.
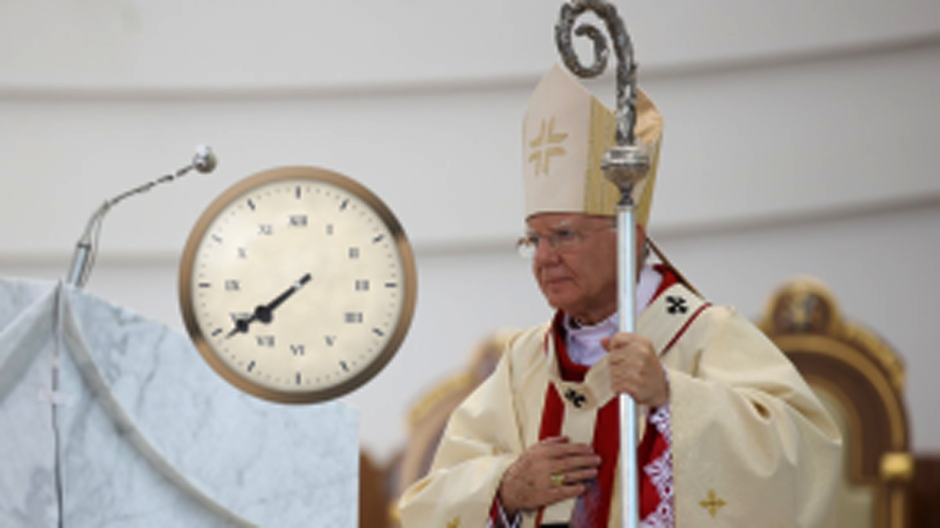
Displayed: 7h39
